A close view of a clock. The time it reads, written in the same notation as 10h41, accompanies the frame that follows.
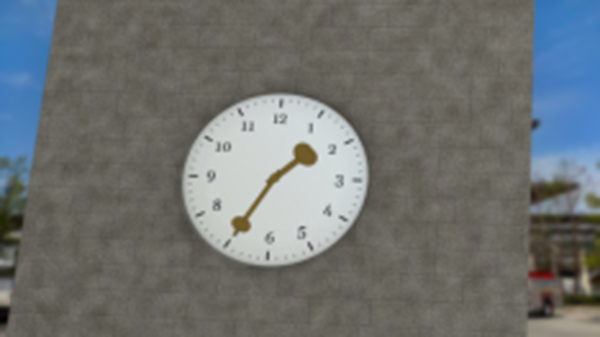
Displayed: 1h35
